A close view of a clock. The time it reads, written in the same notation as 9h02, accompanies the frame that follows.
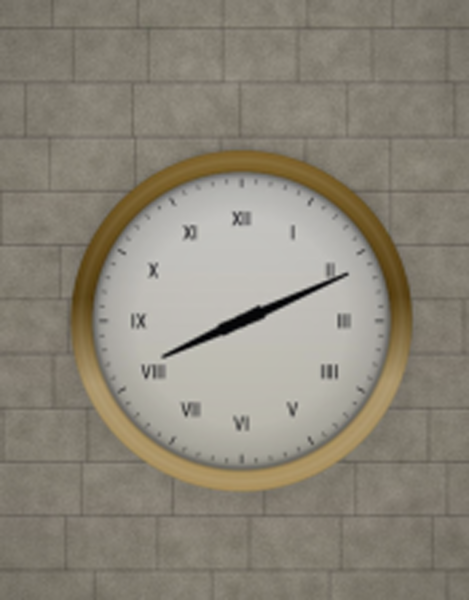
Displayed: 8h11
